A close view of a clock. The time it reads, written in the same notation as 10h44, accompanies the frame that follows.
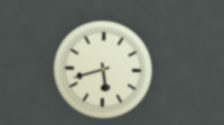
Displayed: 5h42
